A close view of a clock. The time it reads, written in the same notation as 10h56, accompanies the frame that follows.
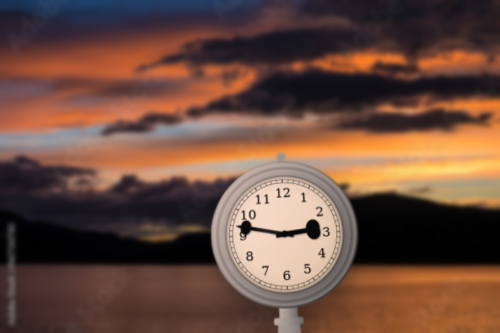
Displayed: 2h47
